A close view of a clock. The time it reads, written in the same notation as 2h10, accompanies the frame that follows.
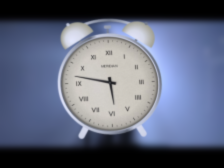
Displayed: 5h47
